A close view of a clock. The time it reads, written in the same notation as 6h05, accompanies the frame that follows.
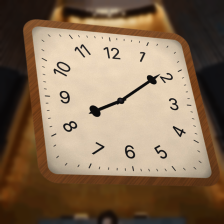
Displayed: 8h09
